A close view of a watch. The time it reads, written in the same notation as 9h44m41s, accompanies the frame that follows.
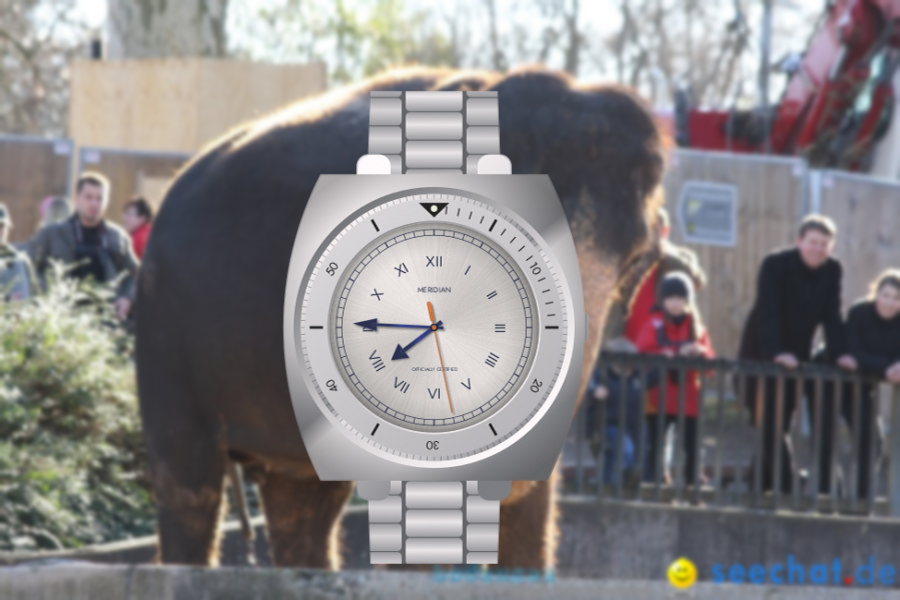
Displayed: 7h45m28s
